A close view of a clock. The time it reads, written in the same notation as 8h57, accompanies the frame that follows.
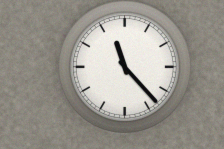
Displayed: 11h23
